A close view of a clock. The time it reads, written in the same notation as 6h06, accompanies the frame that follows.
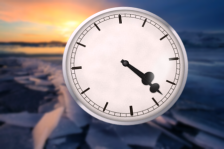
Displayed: 4h23
